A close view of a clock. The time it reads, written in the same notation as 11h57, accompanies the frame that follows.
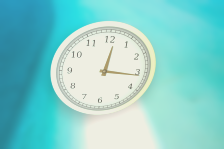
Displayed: 12h16
